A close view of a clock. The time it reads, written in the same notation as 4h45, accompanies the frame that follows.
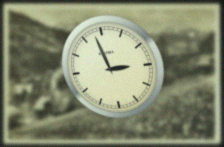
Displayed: 2h58
